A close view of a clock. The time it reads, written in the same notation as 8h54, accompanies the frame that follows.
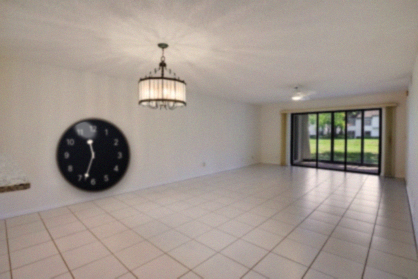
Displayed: 11h33
